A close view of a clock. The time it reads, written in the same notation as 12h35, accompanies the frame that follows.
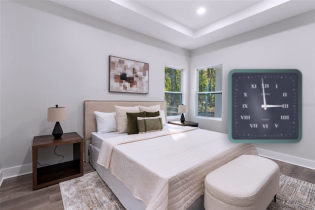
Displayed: 2h59
